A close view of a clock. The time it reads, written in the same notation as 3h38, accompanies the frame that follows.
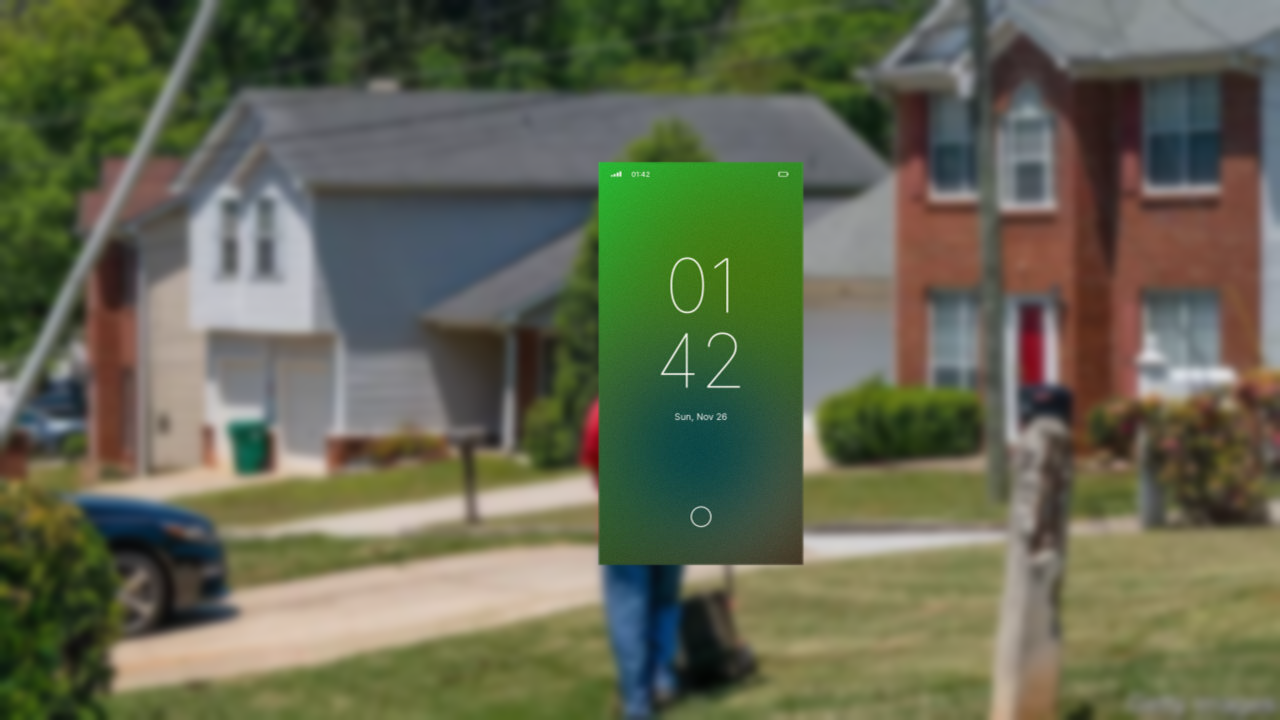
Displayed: 1h42
